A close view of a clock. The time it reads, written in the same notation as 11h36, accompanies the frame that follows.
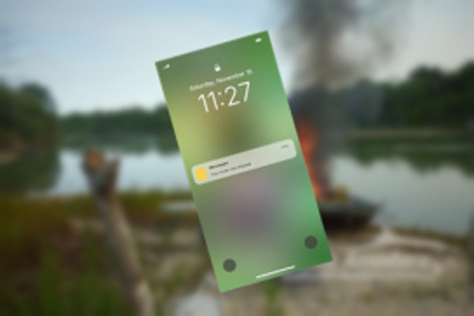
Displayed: 11h27
